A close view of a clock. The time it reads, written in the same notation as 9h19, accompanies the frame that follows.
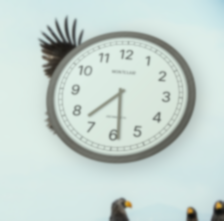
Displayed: 7h29
